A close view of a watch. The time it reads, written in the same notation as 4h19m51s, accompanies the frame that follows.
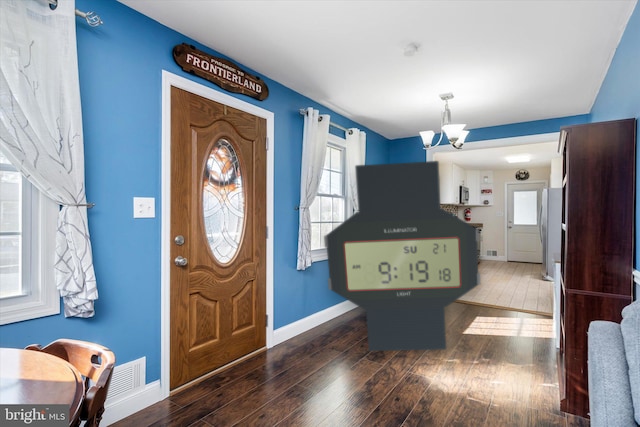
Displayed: 9h19m18s
